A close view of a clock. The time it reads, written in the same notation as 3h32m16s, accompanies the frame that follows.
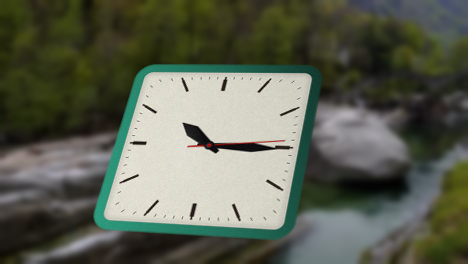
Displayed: 10h15m14s
